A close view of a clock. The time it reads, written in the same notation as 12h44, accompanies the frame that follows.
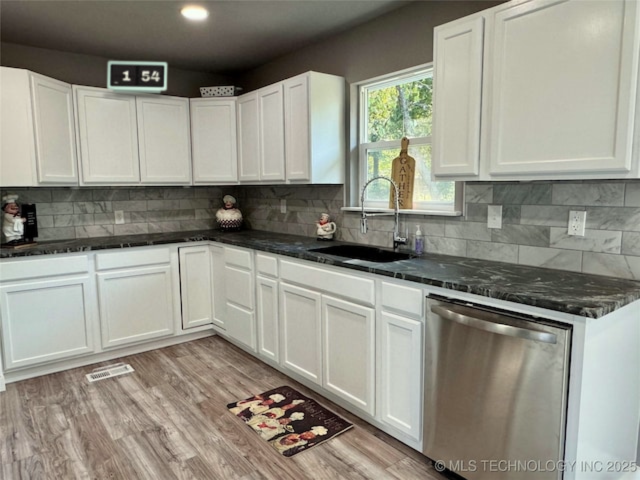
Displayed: 1h54
